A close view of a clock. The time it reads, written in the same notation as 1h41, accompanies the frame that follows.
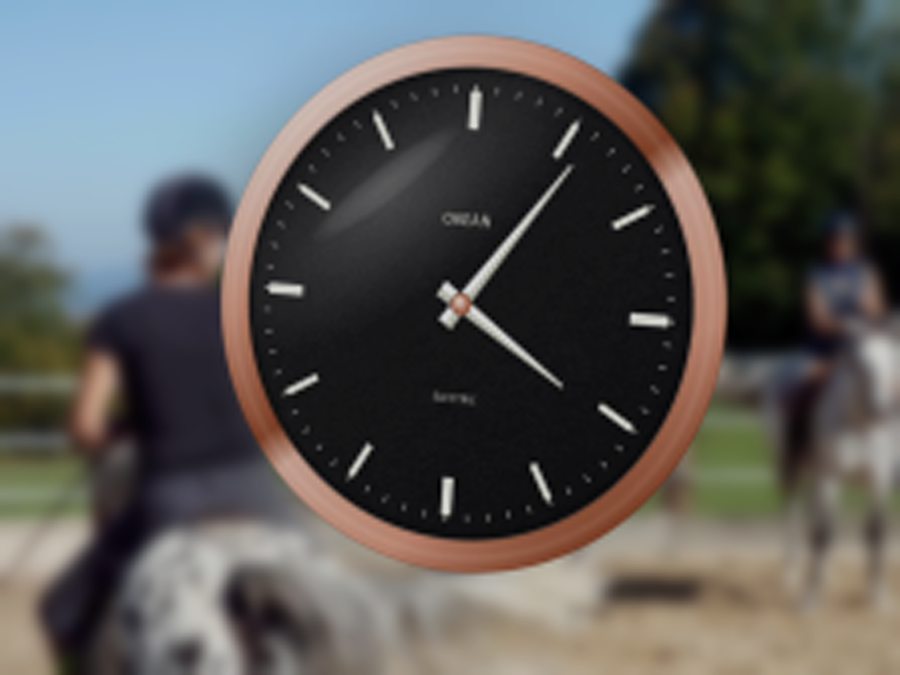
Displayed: 4h06
